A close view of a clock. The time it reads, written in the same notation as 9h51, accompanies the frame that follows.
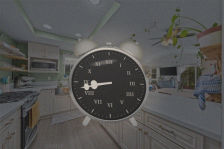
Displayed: 8h43
